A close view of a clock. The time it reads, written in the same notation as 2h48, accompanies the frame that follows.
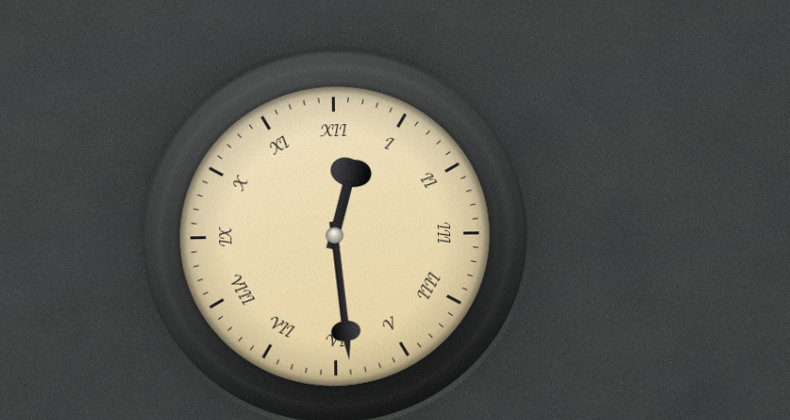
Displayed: 12h29
